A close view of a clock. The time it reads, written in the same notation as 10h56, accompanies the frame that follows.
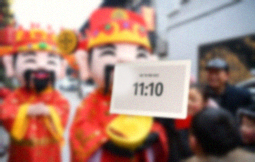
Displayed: 11h10
